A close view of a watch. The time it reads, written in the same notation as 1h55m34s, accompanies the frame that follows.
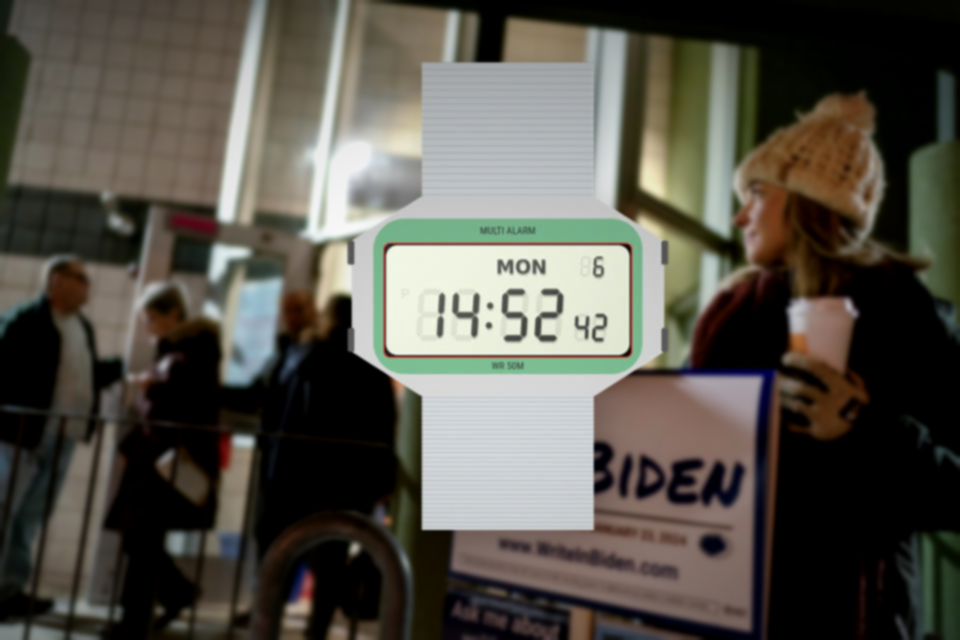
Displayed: 14h52m42s
